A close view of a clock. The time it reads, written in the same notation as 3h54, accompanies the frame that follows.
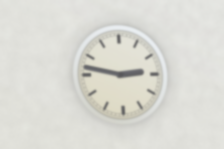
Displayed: 2h47
